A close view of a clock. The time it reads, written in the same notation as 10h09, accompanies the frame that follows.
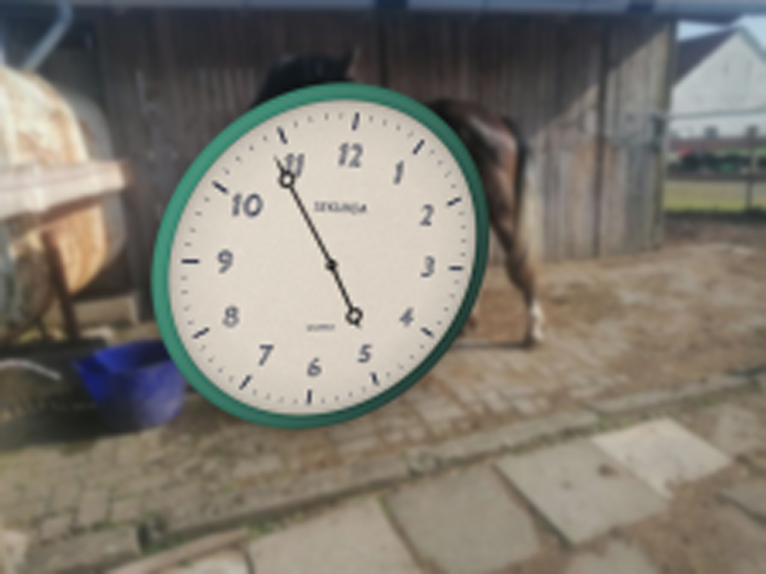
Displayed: 4h54
